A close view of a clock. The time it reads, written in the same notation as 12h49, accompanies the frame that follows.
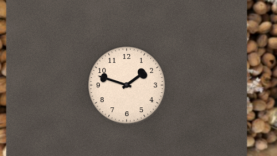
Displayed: 1h48
